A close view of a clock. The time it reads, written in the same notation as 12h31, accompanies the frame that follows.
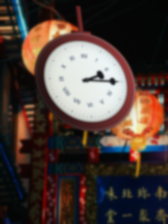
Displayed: 2h15
